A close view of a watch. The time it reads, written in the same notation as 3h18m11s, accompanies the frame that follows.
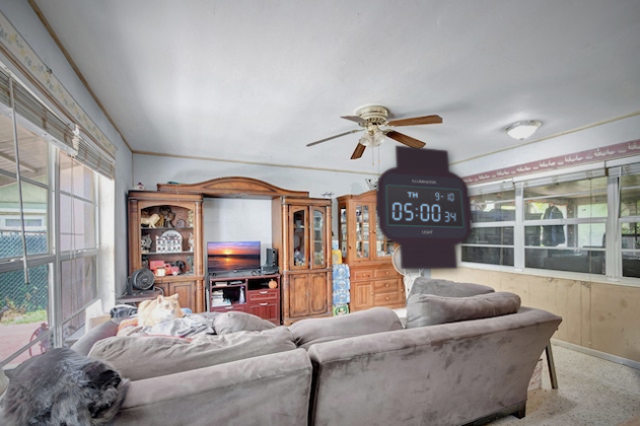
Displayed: 5h00m34s
